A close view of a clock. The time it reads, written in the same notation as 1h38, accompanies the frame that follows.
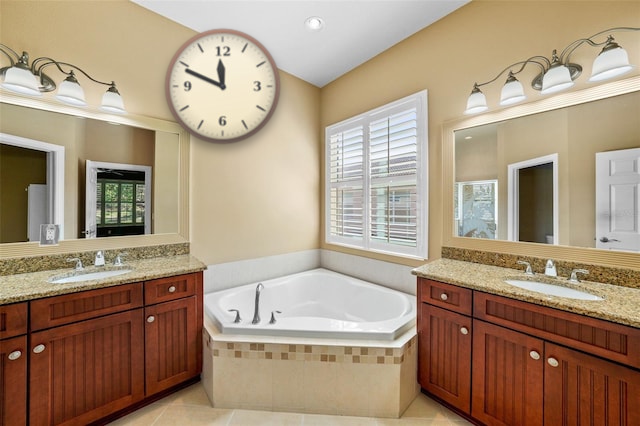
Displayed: 11h49
